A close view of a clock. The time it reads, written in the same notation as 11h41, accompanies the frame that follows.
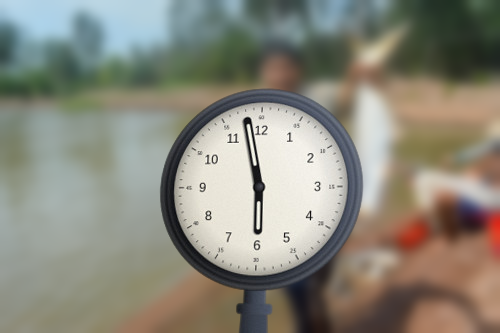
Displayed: 5h58
